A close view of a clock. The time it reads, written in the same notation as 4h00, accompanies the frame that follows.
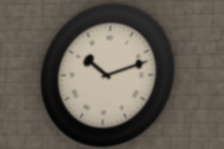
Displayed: 10h12
